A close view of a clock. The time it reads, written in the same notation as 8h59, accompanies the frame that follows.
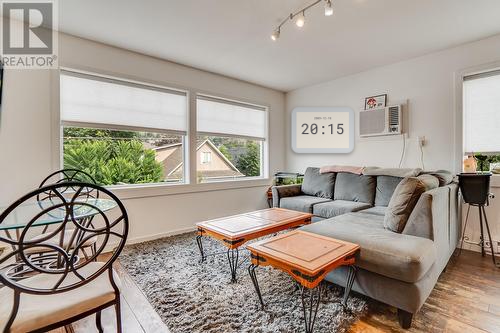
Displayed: 20h15
